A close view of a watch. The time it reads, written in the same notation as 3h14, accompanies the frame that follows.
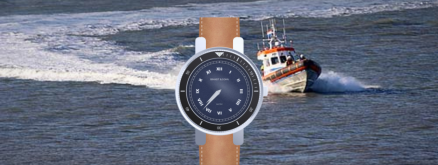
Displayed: 7h37
